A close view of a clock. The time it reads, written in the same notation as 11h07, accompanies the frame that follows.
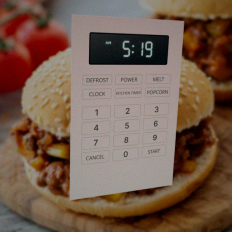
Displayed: 5h19
